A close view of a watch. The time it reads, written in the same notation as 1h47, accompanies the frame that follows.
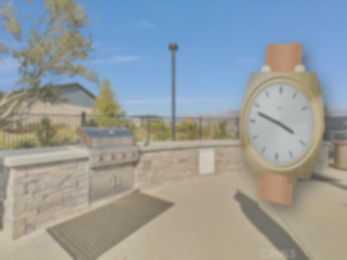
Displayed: 3h48
